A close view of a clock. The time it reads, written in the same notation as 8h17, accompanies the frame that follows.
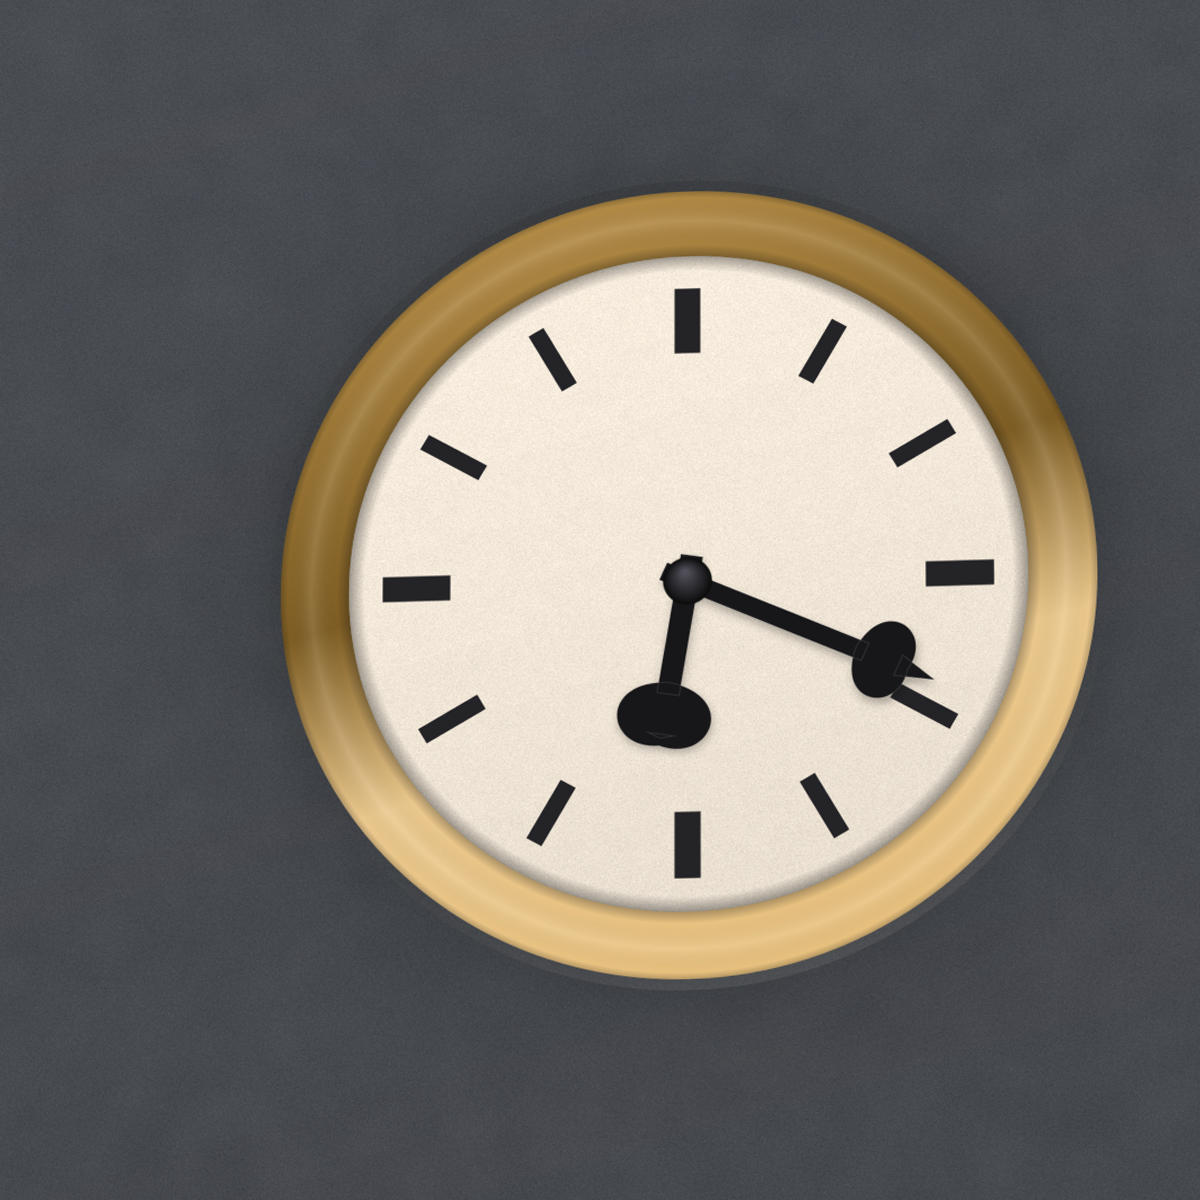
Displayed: 6h19
